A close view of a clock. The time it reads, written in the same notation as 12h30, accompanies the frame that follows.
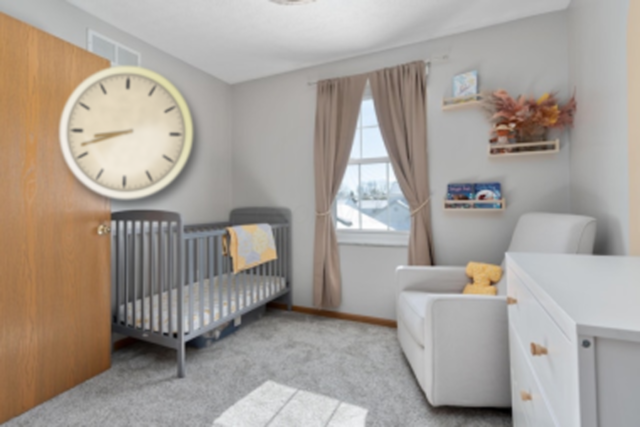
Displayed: 8h42
